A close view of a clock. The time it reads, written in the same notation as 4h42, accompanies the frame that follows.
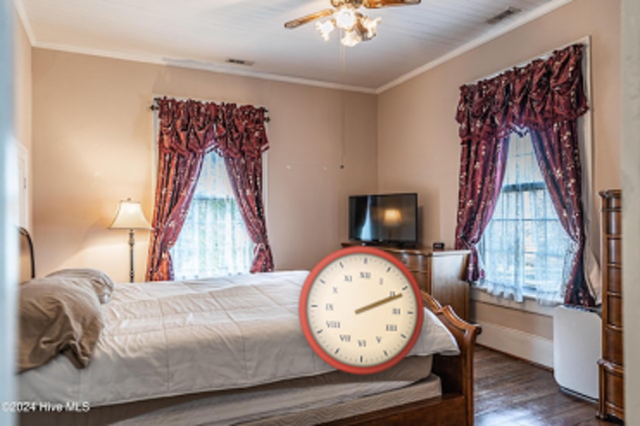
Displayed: 2h11
